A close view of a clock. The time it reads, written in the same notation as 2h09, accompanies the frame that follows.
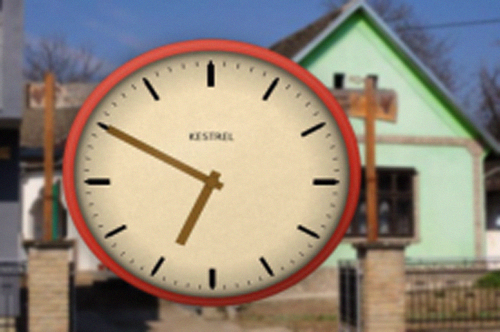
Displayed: 6h50
